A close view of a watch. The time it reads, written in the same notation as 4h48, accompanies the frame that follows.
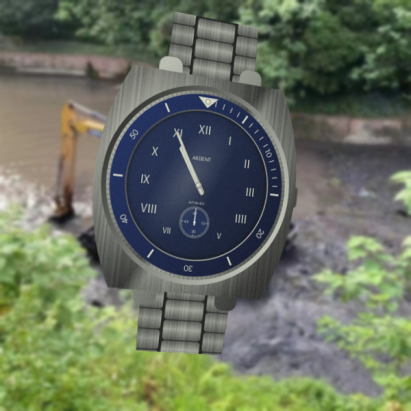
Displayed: 10h55
